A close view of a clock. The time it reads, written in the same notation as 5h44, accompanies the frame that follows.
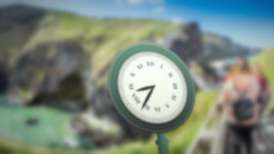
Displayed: 8h36
